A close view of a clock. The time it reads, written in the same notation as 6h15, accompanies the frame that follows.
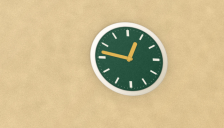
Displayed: 12h47
